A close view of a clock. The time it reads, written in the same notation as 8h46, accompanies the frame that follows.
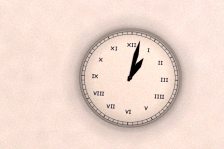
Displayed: 1h02
